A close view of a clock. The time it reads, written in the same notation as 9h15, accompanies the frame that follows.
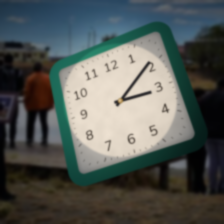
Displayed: 3h09
